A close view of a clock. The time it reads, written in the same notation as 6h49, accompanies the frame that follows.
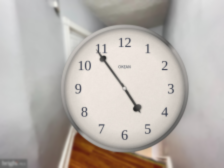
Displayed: 4h54
